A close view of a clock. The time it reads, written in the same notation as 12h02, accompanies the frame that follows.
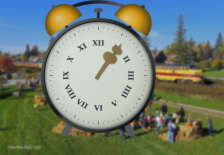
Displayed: 1h06
